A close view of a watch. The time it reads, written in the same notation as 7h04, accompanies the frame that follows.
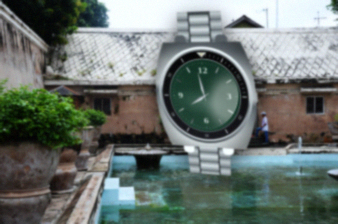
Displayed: 7h58
